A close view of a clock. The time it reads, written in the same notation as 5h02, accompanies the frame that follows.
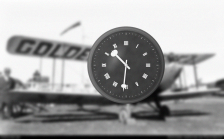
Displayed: 10h31
